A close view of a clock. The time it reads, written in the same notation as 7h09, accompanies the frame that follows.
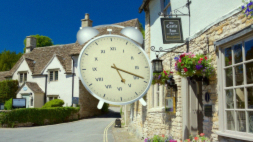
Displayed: 5h19
